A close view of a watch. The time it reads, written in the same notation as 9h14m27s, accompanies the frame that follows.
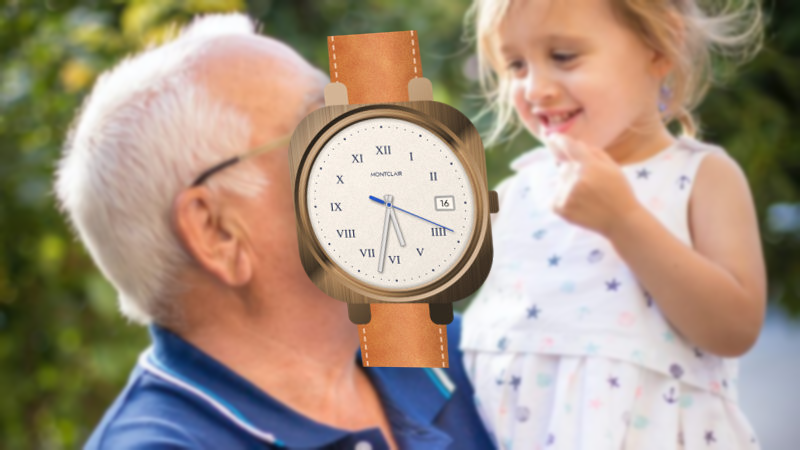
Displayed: 5h32m19s
